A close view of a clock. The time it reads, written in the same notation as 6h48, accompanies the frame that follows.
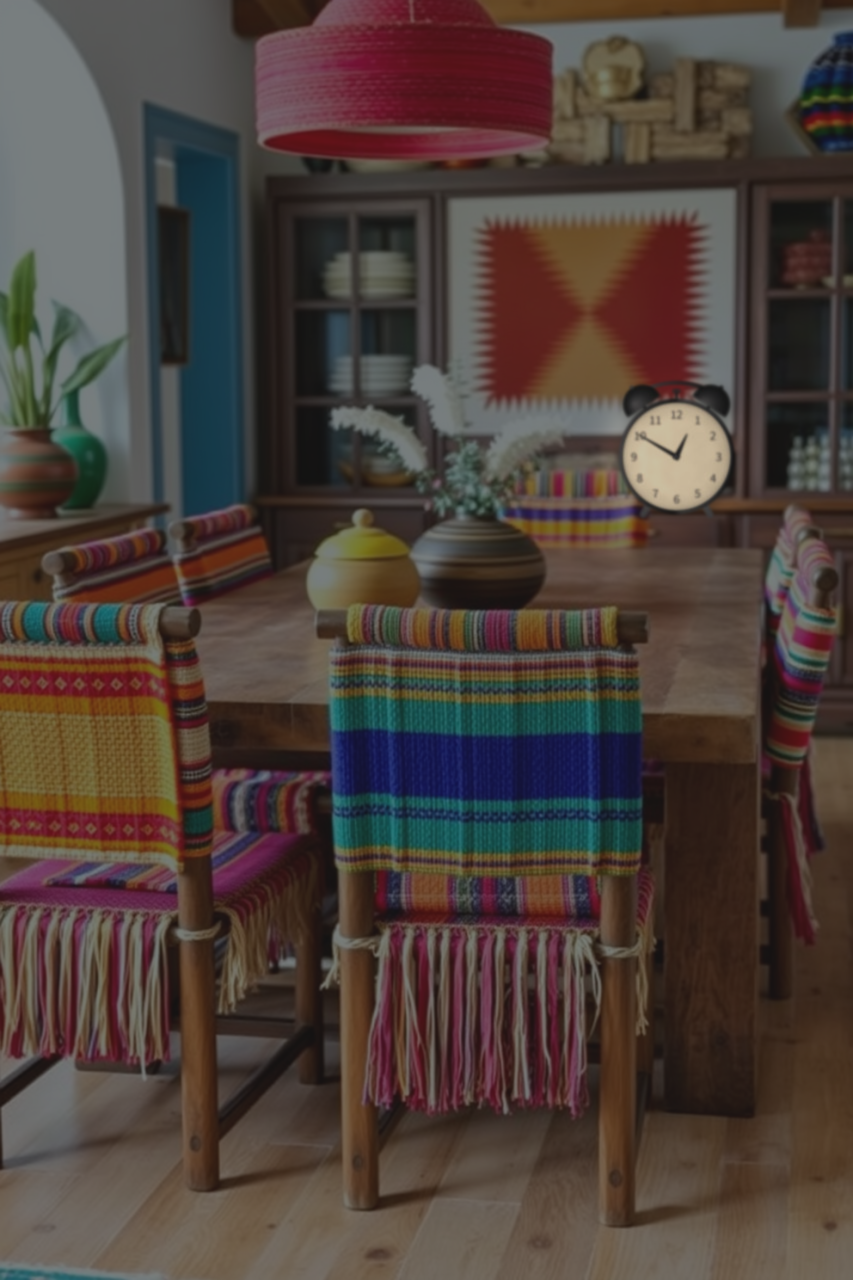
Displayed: 12h50
